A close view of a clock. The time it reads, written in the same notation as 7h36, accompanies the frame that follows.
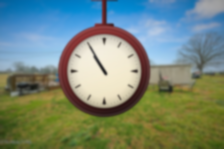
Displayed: 10h55
